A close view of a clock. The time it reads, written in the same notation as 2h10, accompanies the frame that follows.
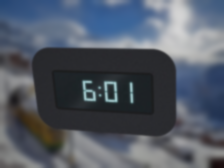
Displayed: 6h01
